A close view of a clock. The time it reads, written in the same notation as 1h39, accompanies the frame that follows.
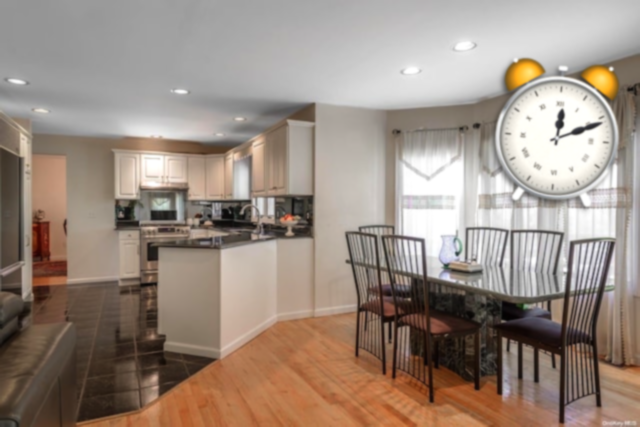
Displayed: 12h11
